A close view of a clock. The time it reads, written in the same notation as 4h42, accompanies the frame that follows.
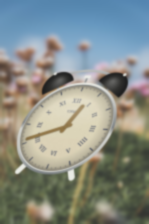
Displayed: 12h41
